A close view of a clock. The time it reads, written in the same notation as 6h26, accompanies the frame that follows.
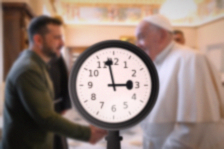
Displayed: 2h58
